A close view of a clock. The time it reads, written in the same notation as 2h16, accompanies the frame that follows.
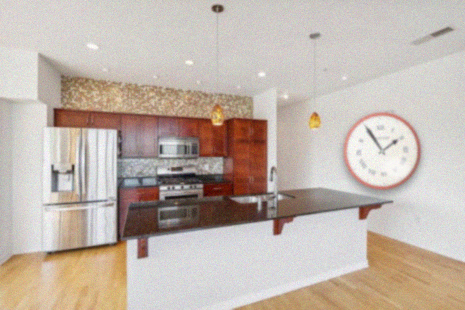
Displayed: 1h55
